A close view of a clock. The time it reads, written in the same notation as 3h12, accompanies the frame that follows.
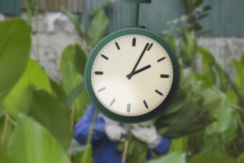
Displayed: 2h04
